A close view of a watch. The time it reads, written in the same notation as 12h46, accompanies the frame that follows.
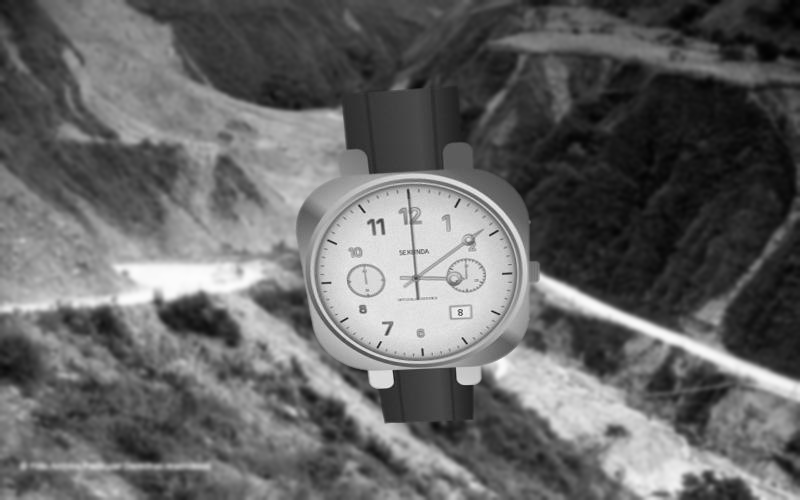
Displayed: 3h09
